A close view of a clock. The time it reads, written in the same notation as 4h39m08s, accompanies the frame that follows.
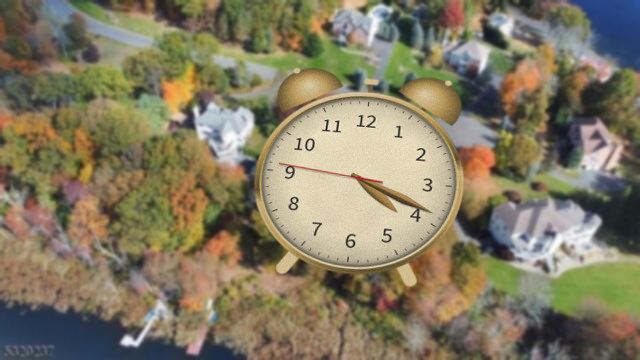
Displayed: 4h18m46s
